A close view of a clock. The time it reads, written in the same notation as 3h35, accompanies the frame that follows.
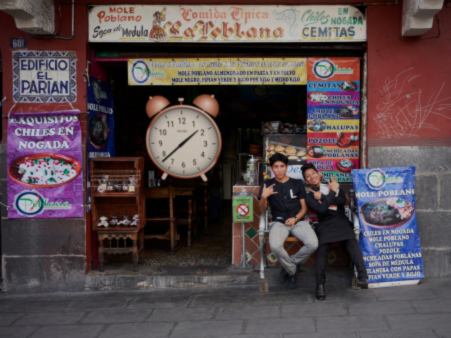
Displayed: 1h38
